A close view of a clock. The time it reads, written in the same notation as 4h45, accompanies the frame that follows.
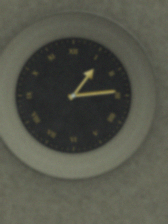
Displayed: 1h14
